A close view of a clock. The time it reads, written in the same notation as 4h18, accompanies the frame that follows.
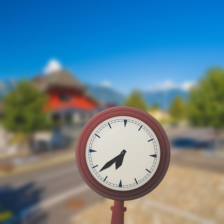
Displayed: 6h38
